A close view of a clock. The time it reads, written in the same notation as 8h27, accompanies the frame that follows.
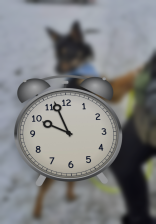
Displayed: 9h57
